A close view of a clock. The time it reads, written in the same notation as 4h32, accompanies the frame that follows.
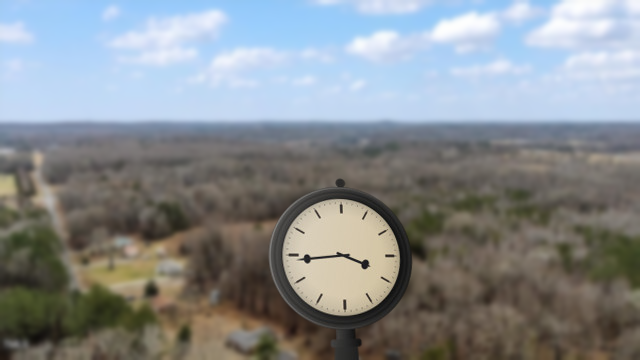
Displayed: 3h44
